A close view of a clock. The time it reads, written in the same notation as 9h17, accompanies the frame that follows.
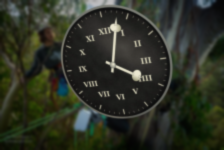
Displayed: 4h03
